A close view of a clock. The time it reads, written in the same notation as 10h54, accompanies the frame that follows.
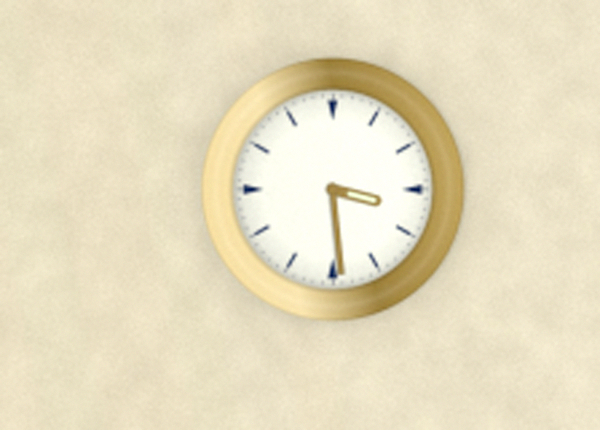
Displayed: 3h29
